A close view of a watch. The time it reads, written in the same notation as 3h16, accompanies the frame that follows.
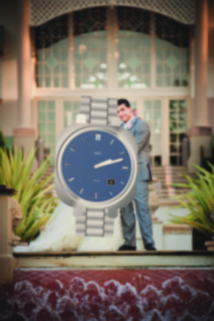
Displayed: 2h12
